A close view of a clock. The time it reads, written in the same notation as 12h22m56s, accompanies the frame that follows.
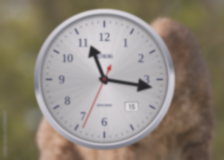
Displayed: 11h16m34s
